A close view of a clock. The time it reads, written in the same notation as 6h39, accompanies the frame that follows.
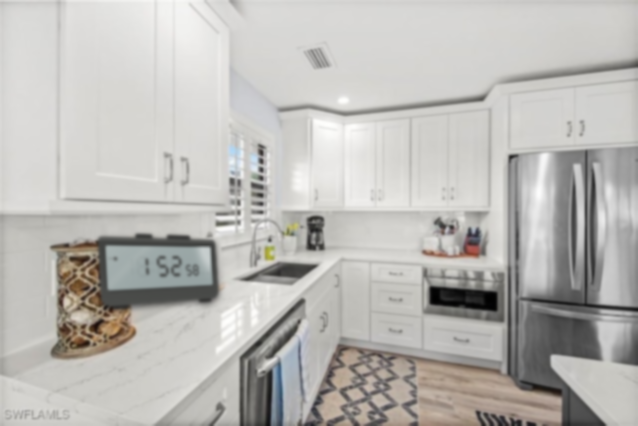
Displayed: 1h52
